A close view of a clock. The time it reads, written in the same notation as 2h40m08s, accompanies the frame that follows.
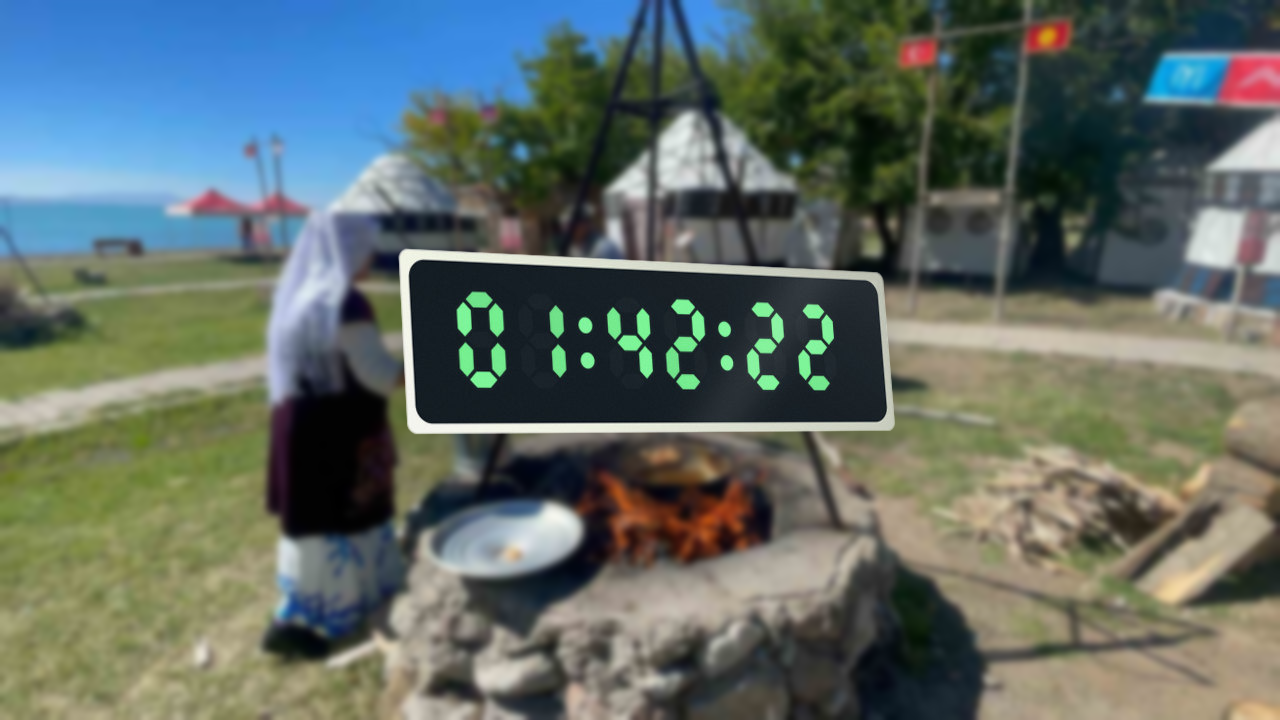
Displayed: 1h42m22s
